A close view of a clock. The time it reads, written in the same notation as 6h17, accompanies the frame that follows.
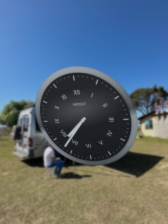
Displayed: 7h37
